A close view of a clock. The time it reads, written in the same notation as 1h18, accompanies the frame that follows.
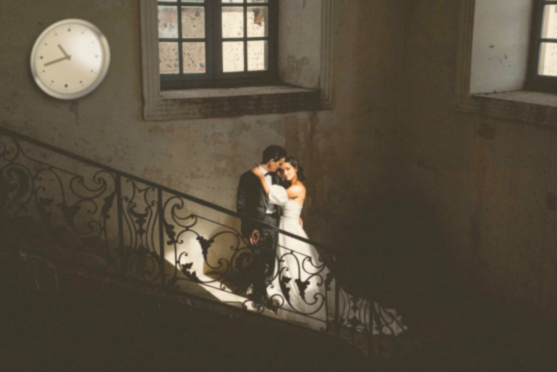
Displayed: 10h42
